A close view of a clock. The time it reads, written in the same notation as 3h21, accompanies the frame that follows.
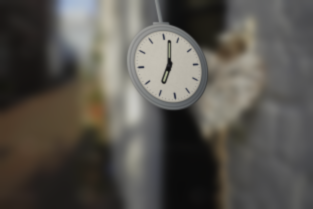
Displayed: 7h02
